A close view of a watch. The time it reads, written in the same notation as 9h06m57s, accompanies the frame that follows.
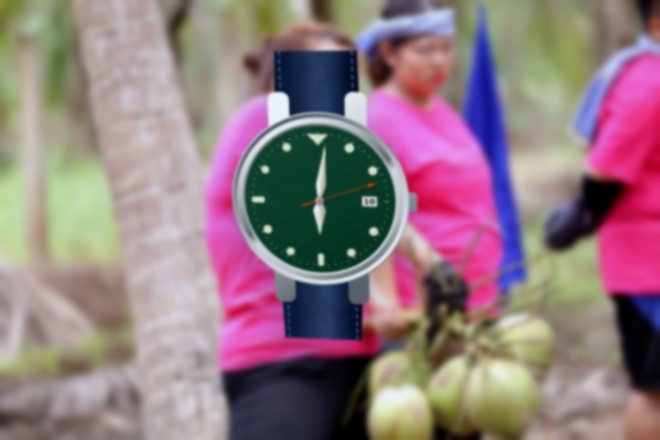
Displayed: 6h01m12s
